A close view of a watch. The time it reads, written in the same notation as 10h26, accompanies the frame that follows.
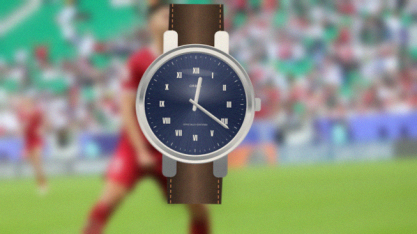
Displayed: 12h21
